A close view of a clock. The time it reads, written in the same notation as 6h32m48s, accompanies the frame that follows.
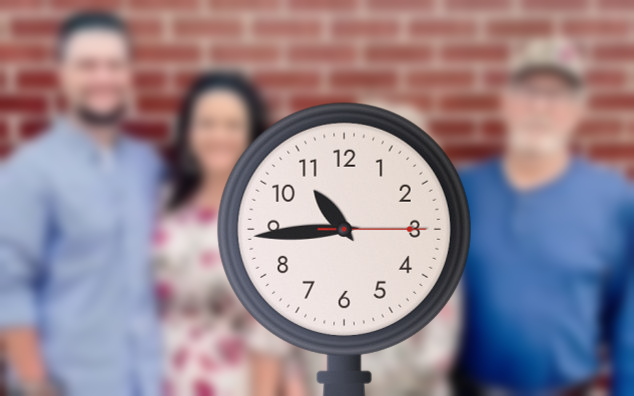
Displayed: 10h44m15s
